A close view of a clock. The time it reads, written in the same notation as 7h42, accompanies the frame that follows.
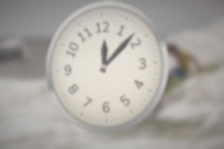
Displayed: 12h08
